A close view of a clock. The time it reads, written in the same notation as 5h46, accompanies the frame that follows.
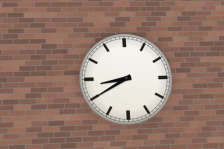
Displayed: 8h40
